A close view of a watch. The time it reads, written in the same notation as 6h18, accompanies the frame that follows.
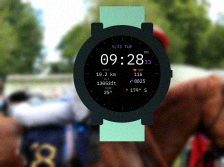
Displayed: 9h28
